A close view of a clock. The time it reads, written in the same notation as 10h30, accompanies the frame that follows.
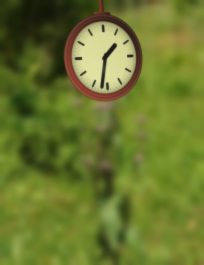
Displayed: 1h32
